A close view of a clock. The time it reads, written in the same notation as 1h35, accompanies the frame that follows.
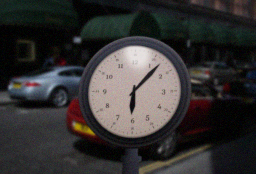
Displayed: 6h07
